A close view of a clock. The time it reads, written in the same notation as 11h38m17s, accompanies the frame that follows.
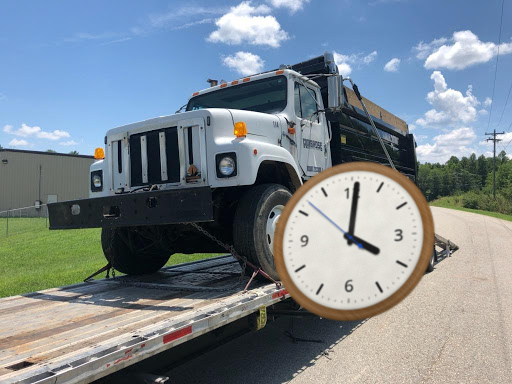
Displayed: 4h00m52s
